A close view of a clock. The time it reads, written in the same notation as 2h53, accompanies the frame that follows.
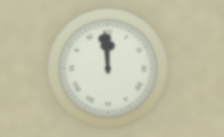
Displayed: 11h59
